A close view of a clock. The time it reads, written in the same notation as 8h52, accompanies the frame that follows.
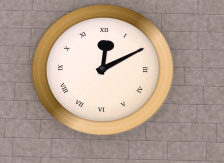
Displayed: 12h10
